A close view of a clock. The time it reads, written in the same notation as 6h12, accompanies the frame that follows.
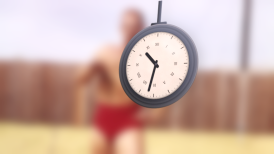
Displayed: 10h32
